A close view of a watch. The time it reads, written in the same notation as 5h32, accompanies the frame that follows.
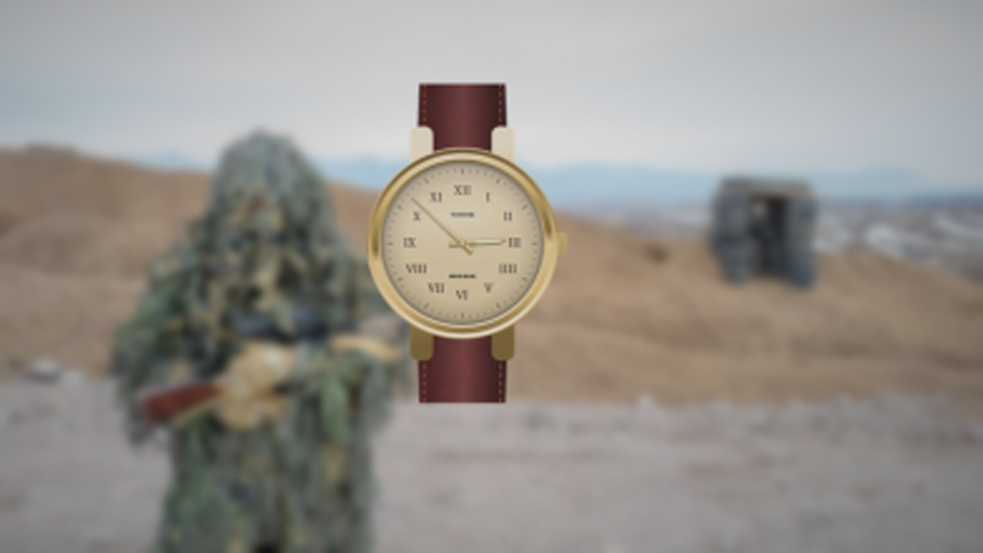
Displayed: 2h52
